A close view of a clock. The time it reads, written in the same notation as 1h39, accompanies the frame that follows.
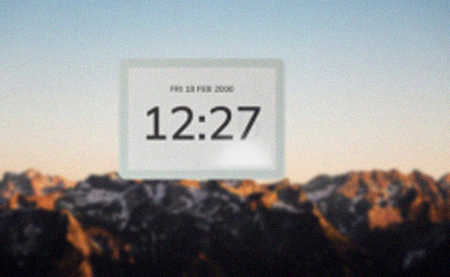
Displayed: 12h27
